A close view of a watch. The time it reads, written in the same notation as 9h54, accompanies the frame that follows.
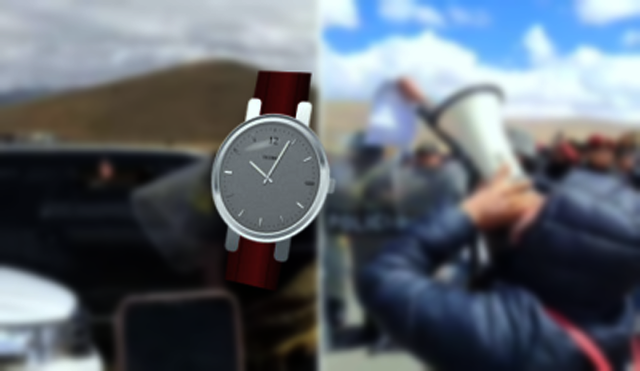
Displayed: 10h04
